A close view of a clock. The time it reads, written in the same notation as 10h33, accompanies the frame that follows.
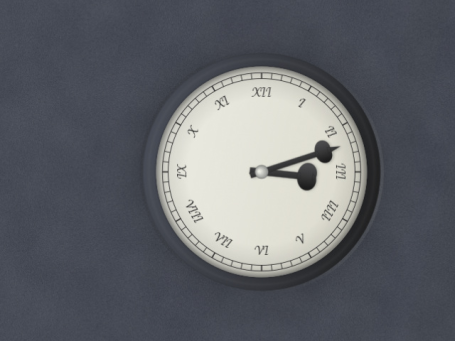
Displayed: 3h12
